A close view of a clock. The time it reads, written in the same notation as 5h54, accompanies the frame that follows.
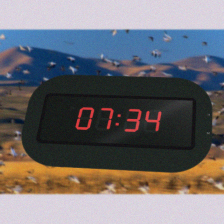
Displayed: 7h34
